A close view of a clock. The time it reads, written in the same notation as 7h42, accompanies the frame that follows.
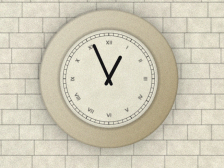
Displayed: 12h56
